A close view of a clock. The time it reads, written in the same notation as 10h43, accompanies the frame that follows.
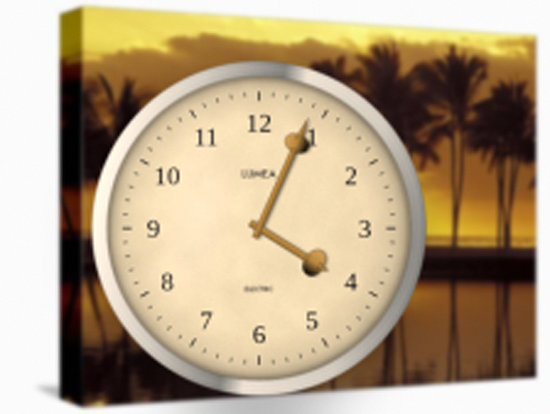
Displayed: 4h04
